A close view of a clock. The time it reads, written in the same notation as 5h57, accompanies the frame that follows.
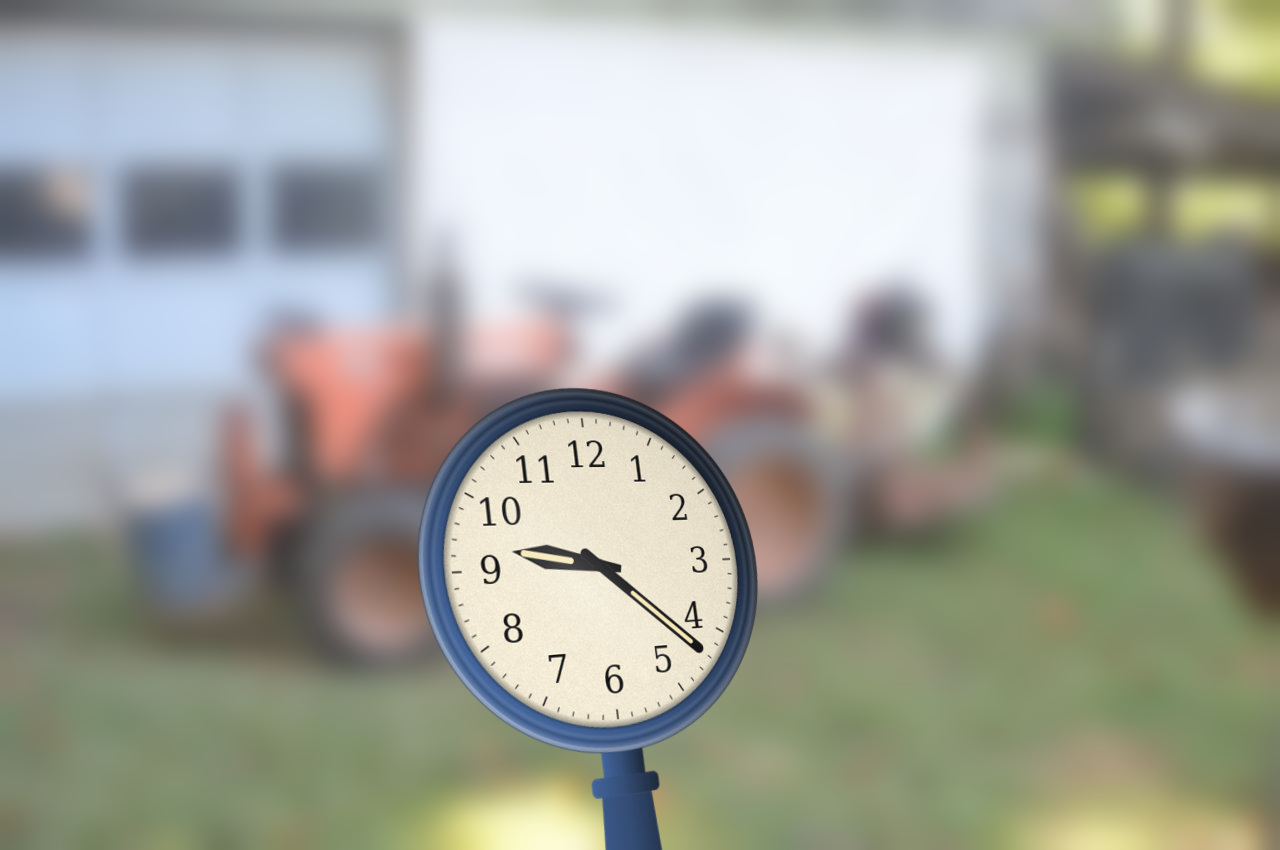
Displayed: 9h22
